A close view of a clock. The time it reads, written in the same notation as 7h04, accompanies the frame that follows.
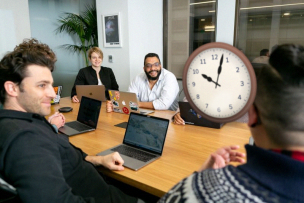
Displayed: 10h03
